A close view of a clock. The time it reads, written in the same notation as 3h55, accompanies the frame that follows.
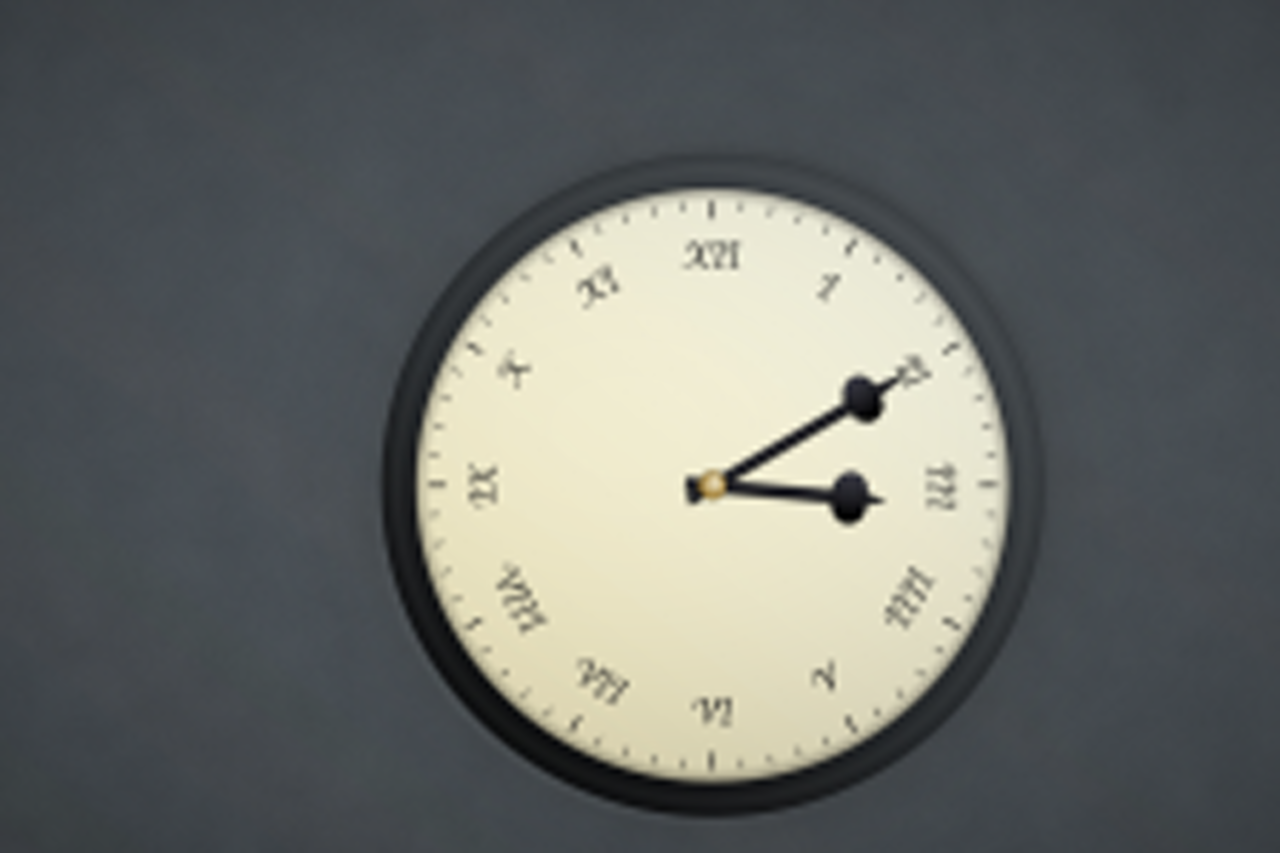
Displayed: 3h10
